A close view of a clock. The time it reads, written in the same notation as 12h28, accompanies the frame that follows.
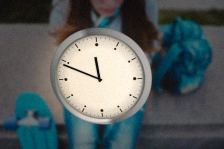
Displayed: 11h49
